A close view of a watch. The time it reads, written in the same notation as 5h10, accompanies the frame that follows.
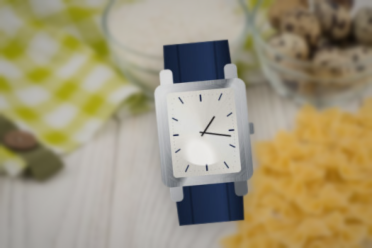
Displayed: 1h17
